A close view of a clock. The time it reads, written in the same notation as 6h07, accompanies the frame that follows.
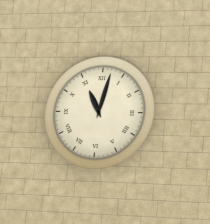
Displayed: 11h02
